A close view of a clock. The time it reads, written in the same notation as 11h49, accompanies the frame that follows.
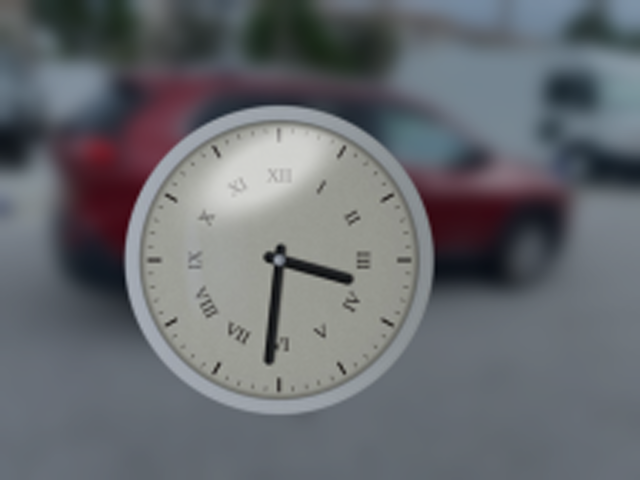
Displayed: 3h31
